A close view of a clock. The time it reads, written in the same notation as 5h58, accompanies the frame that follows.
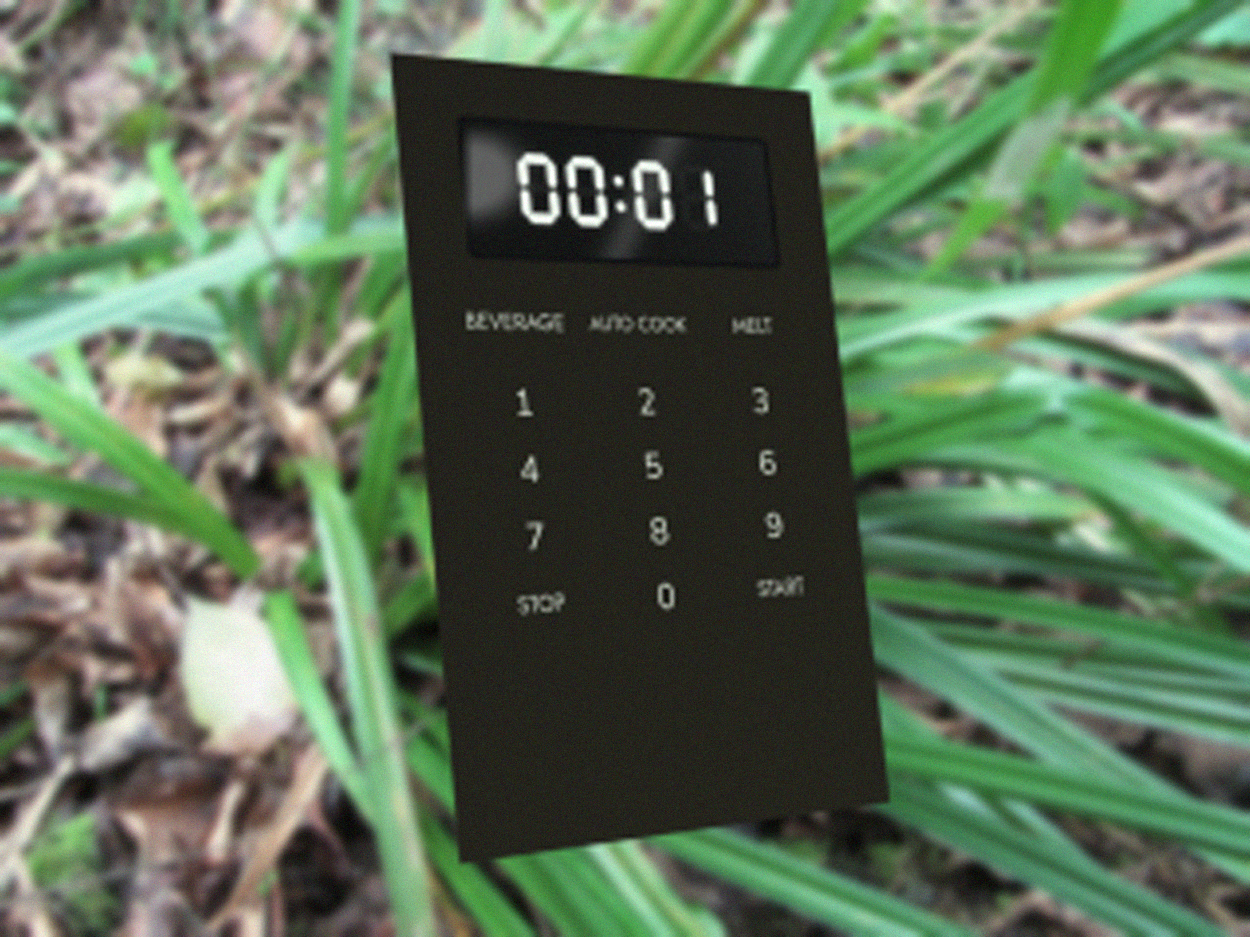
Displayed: 0h01
